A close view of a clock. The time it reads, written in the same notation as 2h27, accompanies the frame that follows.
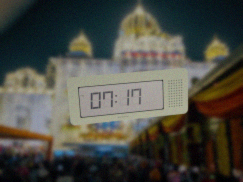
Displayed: 7h17
